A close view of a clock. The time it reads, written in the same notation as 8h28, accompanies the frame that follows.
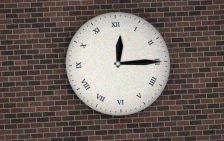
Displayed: 12h15
